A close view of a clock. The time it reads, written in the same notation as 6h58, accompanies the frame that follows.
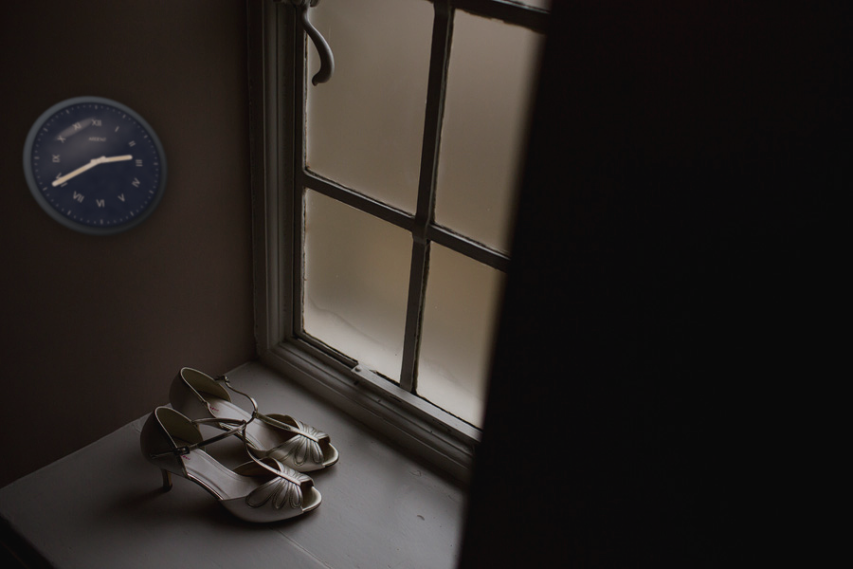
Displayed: 2h40
